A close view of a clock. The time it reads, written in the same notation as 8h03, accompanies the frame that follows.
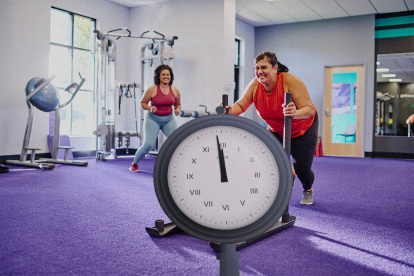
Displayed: 11h59
